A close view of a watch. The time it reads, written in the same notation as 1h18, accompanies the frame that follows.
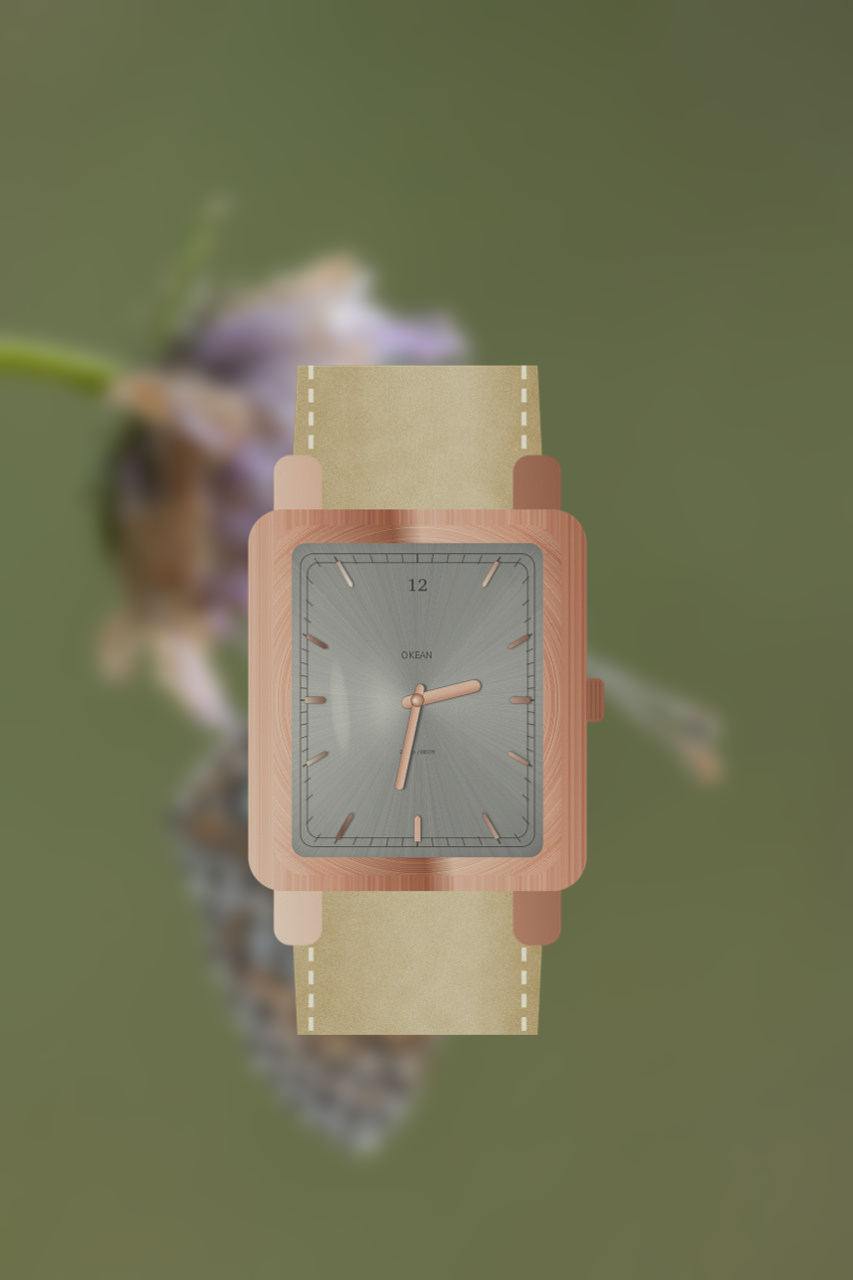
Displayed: 2h32
